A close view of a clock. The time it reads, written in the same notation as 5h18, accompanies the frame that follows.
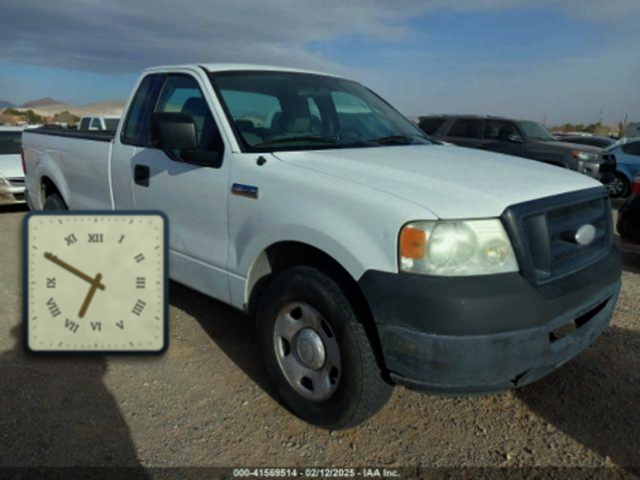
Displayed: 6h50
